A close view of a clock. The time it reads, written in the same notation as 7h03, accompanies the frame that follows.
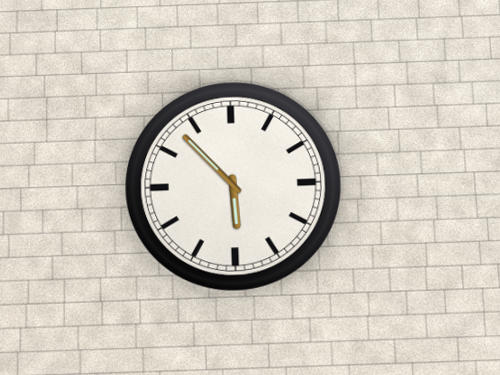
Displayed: 5h53
